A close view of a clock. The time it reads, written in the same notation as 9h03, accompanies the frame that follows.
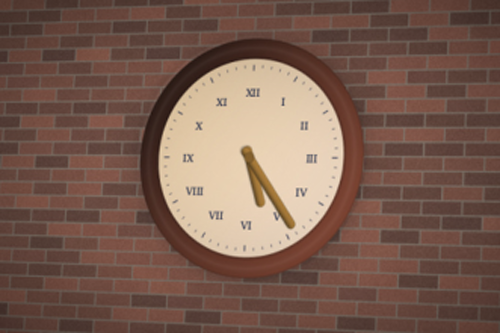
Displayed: 5h24
